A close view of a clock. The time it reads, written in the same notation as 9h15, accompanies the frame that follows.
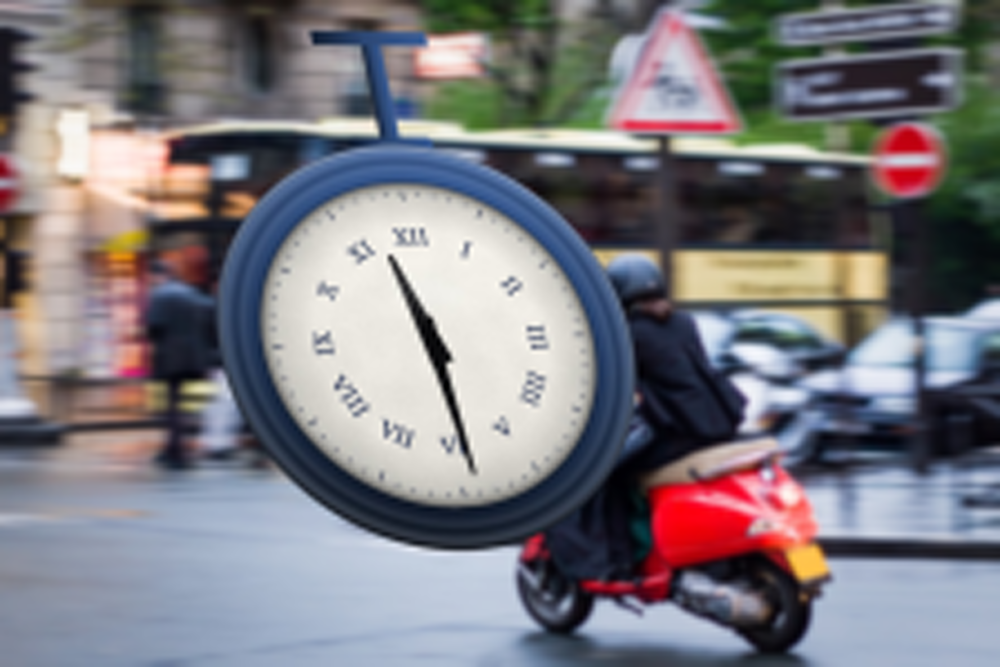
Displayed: 11h29
